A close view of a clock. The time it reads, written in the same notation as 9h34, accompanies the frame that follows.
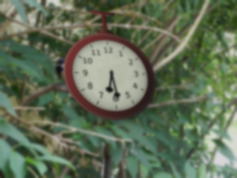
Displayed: 6h29
